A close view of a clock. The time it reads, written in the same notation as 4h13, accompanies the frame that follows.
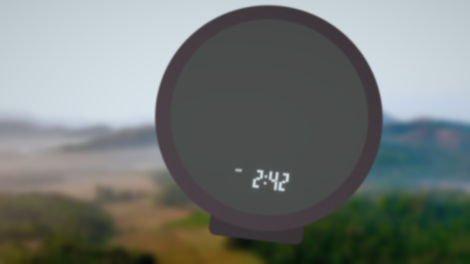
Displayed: 2h42
